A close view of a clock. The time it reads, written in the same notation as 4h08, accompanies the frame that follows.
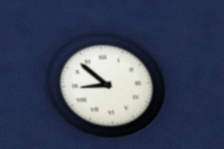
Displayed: 8h53
